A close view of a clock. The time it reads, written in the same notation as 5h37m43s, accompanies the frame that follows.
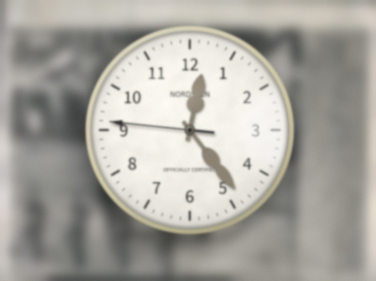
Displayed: 12h23m46s
